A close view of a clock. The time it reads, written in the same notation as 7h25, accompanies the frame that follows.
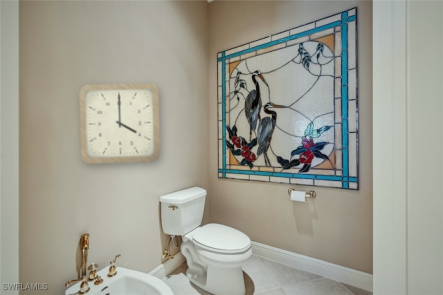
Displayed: 4h00
